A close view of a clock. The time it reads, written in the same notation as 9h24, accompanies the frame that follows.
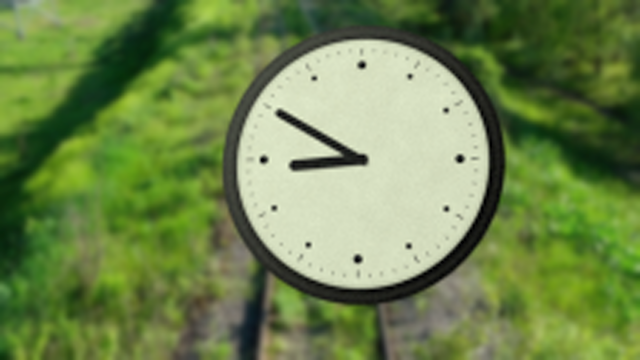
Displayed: 8h50
